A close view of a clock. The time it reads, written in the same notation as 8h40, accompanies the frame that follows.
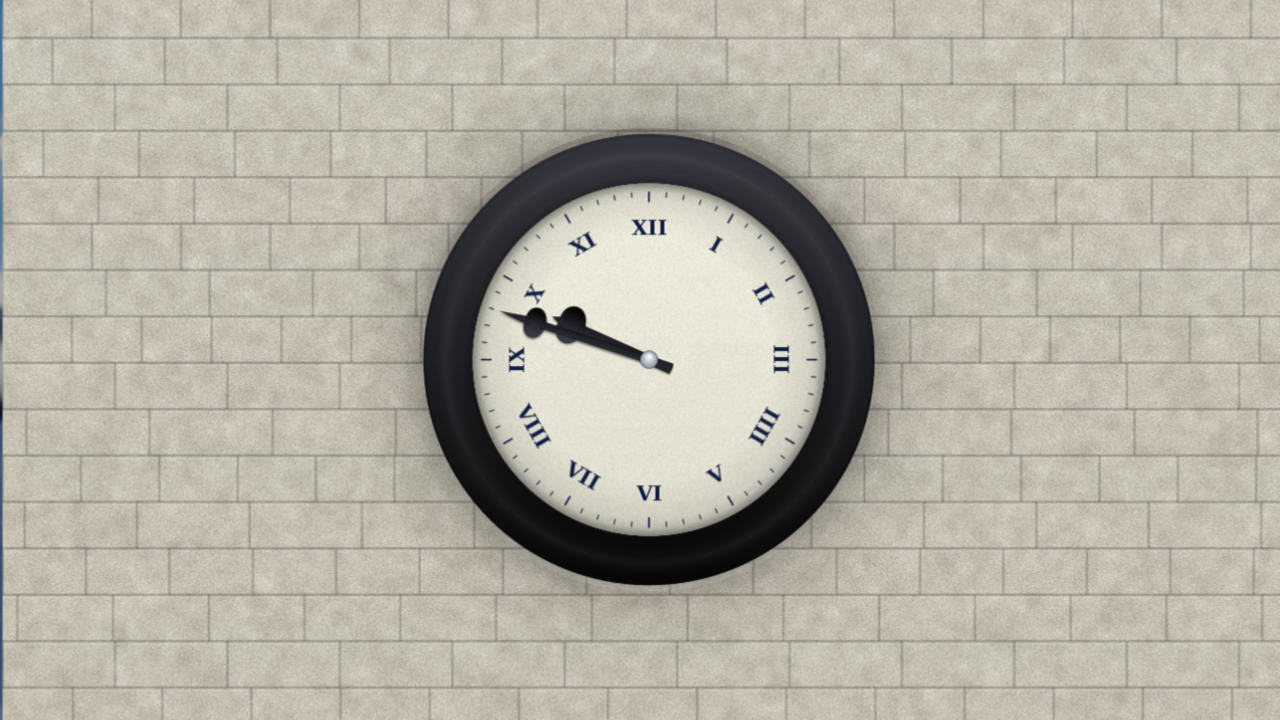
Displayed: 9h48
